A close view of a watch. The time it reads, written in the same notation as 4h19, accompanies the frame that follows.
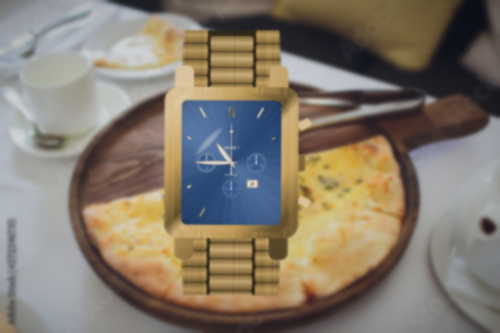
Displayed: 10h45
